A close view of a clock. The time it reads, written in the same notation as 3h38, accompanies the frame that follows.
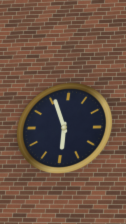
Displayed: 5h56
